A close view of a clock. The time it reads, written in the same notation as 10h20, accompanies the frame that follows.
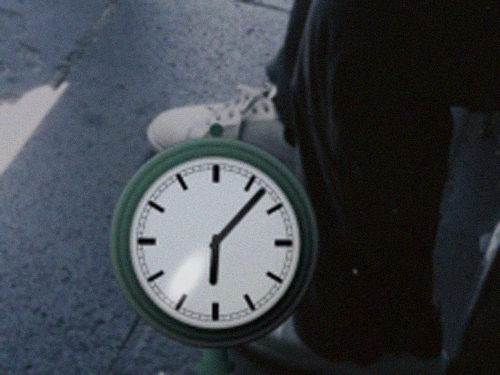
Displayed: 6h07
